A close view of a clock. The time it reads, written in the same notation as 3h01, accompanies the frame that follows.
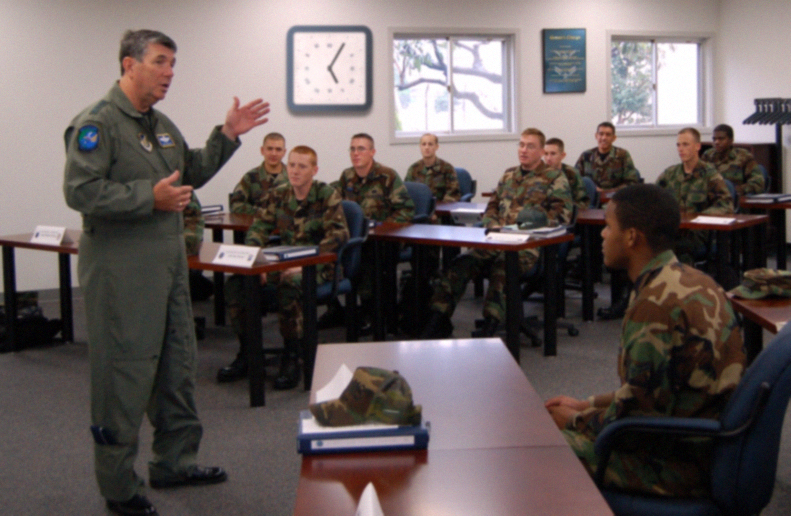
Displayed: 5h05
